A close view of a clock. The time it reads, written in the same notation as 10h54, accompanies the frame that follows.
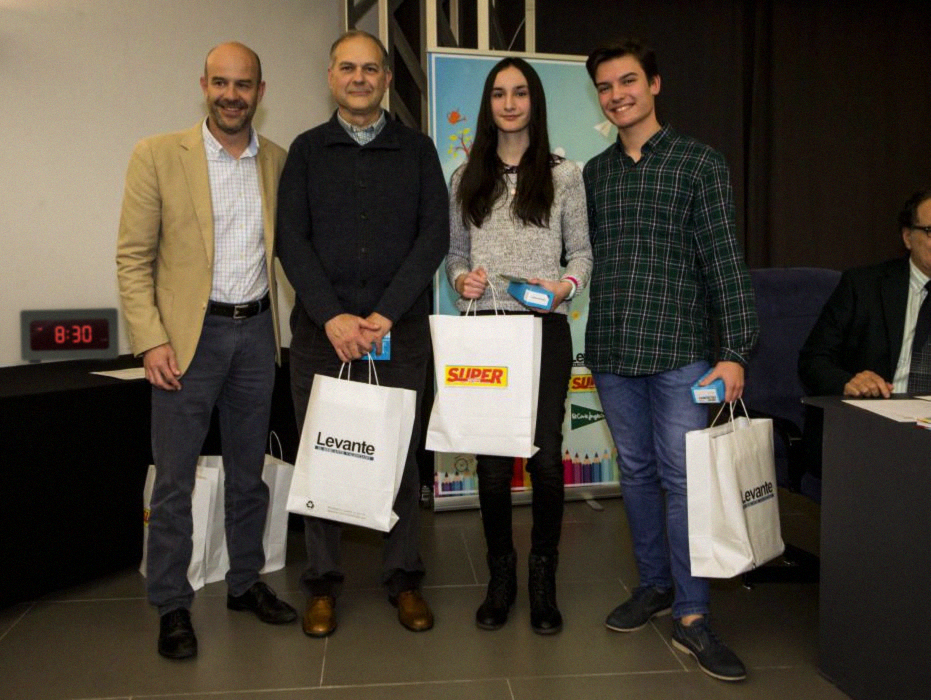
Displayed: 8h30
